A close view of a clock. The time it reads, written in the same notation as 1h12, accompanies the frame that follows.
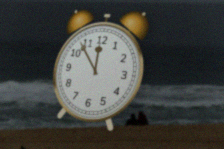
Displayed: 11h53
